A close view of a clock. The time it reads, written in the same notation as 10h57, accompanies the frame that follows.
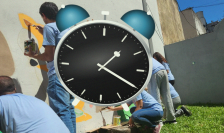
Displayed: 1h20
